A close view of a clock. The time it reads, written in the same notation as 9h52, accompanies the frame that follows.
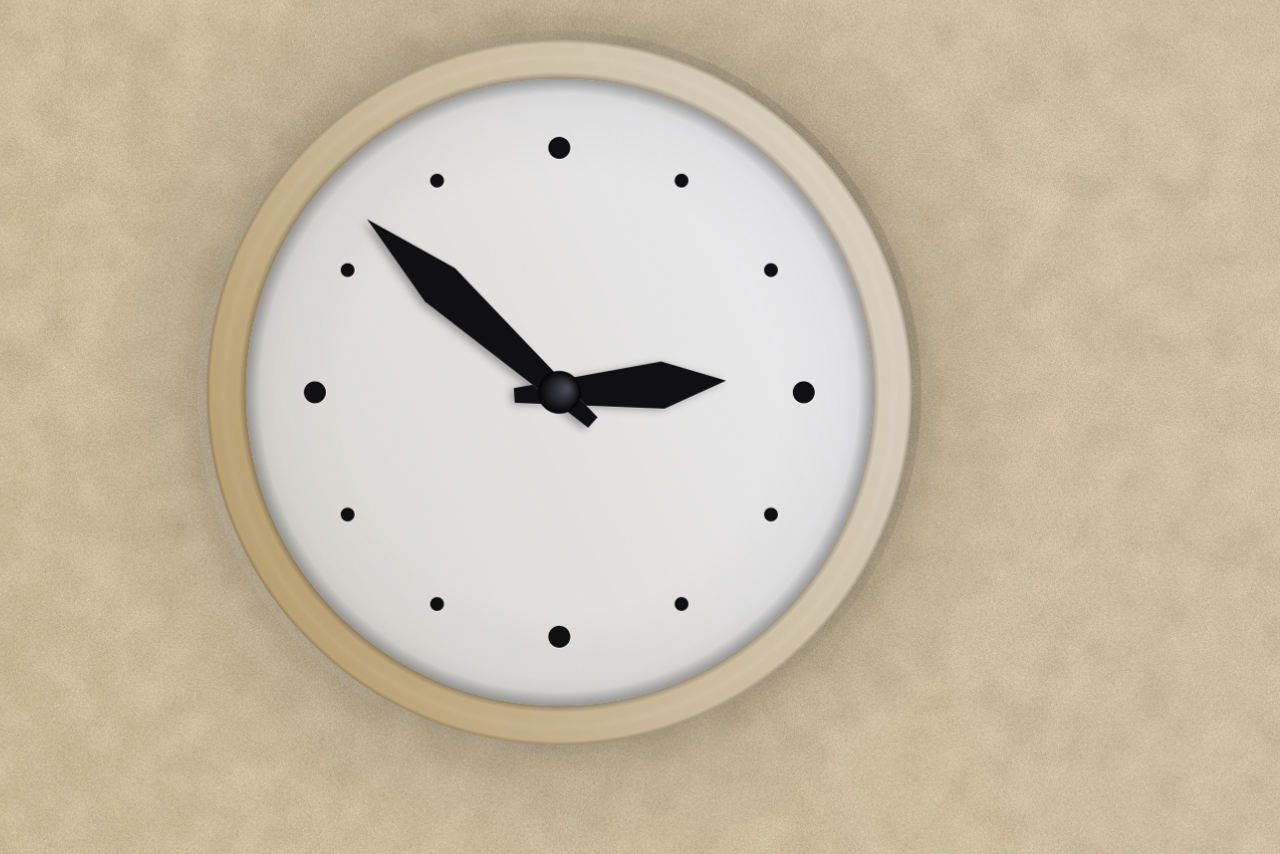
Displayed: 2h52
